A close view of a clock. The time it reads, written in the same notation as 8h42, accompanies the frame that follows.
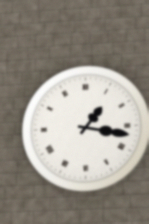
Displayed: 1h17
